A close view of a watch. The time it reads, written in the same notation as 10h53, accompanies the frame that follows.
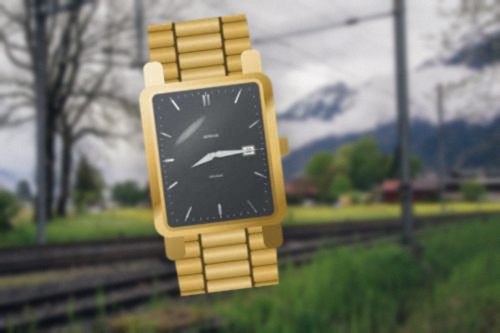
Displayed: 8h15
